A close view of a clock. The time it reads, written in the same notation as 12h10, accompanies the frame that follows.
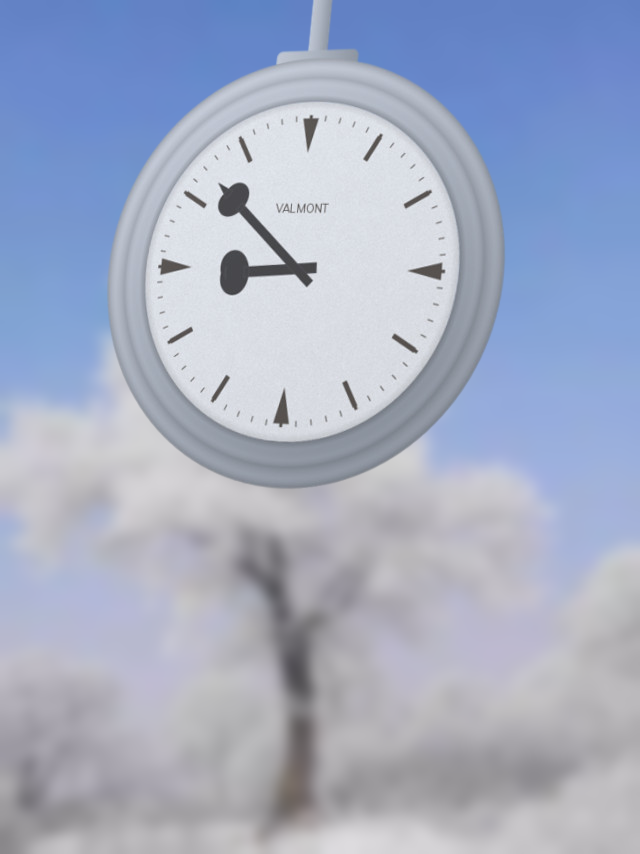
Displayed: 8h52
